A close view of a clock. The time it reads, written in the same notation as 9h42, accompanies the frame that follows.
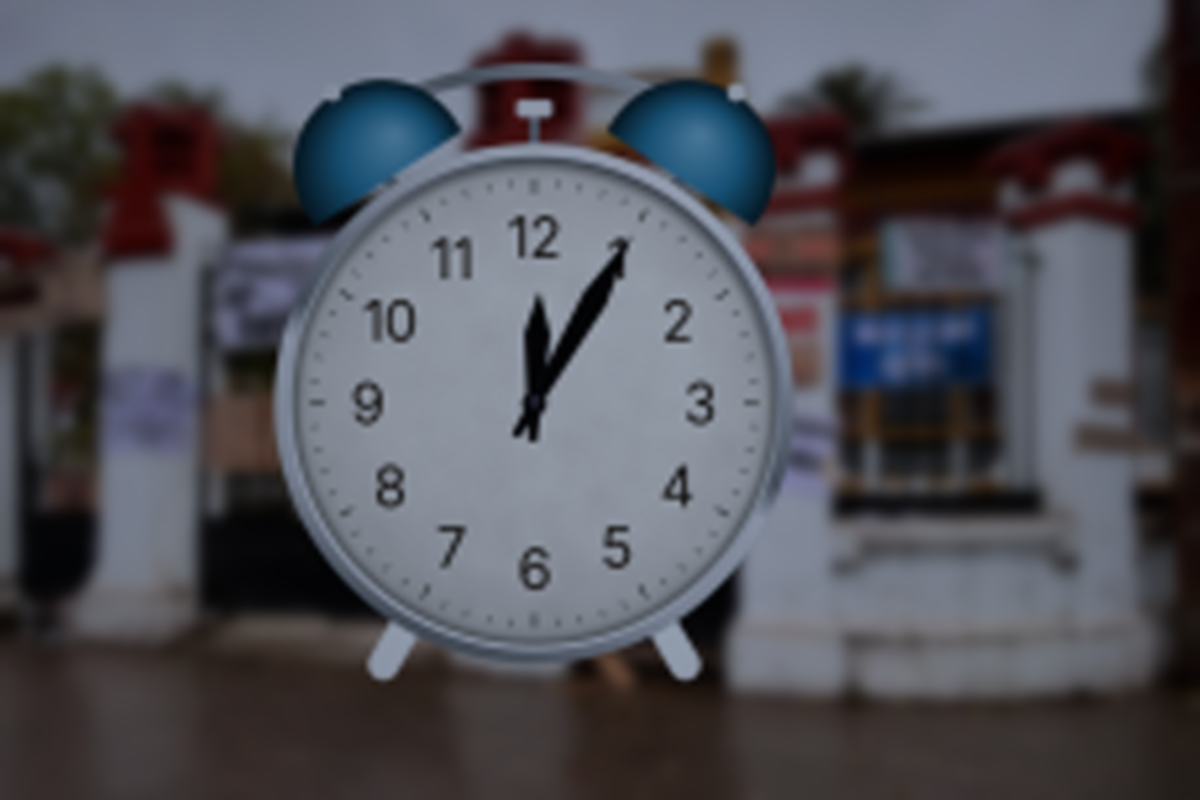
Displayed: 12h05
